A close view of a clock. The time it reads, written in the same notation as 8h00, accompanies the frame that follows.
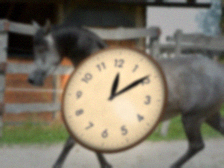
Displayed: 12h09
